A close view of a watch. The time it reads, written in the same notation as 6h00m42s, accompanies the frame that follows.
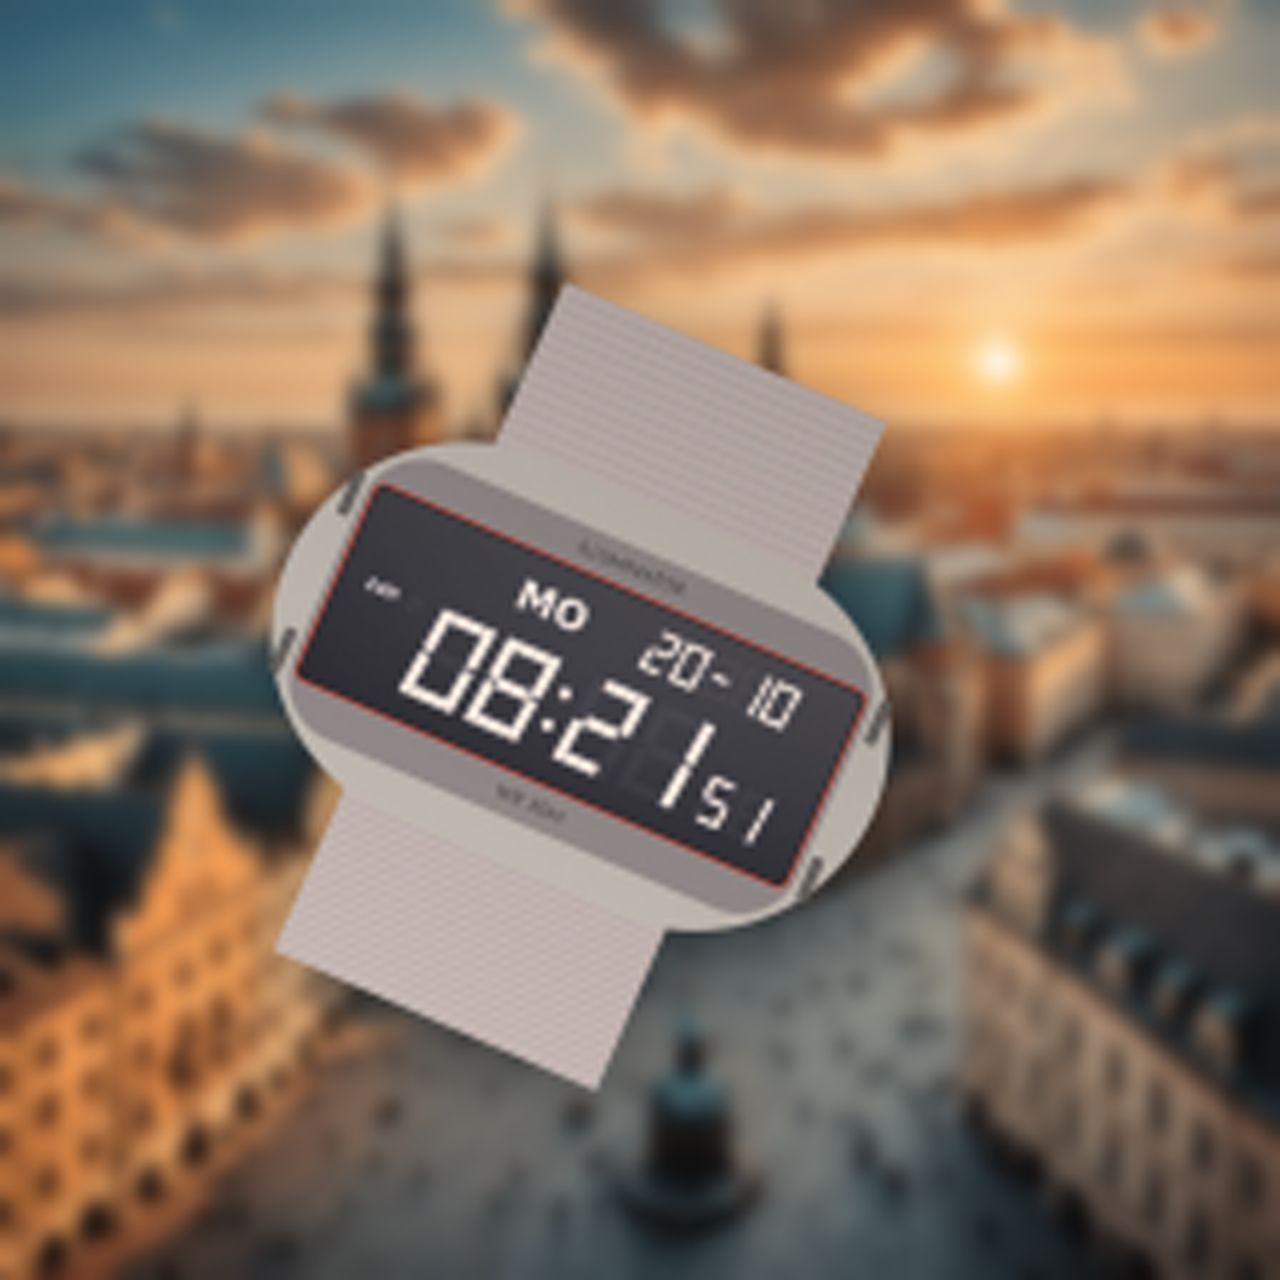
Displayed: 8h21m51s
